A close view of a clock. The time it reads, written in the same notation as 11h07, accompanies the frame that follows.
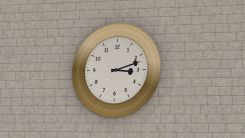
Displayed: 3h12
